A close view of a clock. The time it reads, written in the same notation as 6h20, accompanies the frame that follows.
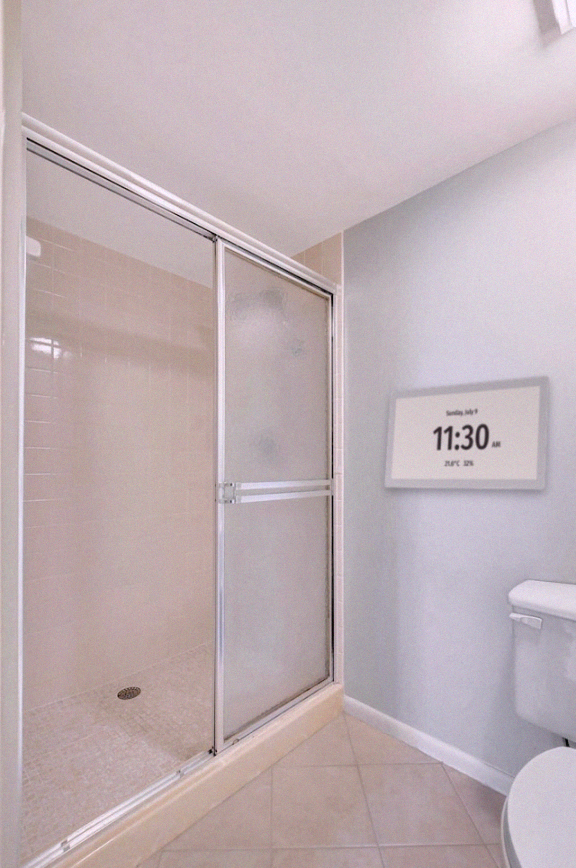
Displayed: 11h30
